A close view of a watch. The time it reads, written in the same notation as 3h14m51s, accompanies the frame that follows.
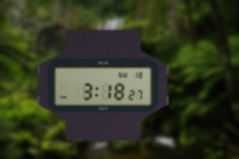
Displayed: 3h18m27s
